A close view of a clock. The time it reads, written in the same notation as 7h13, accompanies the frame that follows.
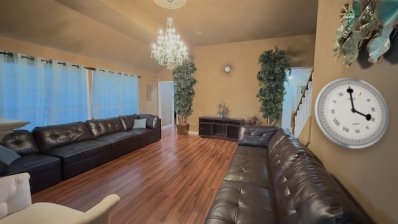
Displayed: 4h00
